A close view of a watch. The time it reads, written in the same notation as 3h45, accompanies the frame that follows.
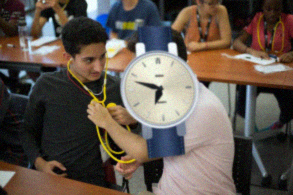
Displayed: 6h48
